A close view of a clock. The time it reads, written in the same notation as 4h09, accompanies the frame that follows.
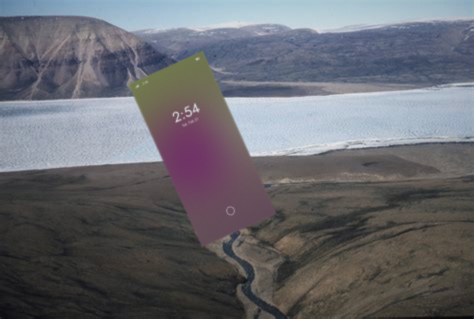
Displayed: 2h54
